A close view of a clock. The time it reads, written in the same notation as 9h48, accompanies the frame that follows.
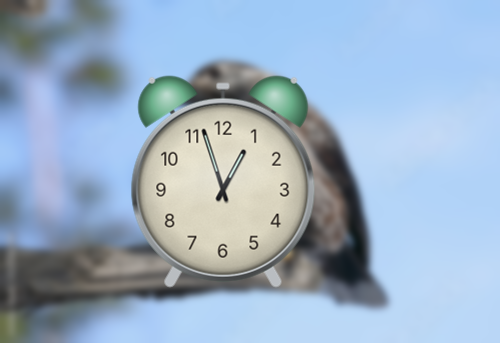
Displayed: 12h57
